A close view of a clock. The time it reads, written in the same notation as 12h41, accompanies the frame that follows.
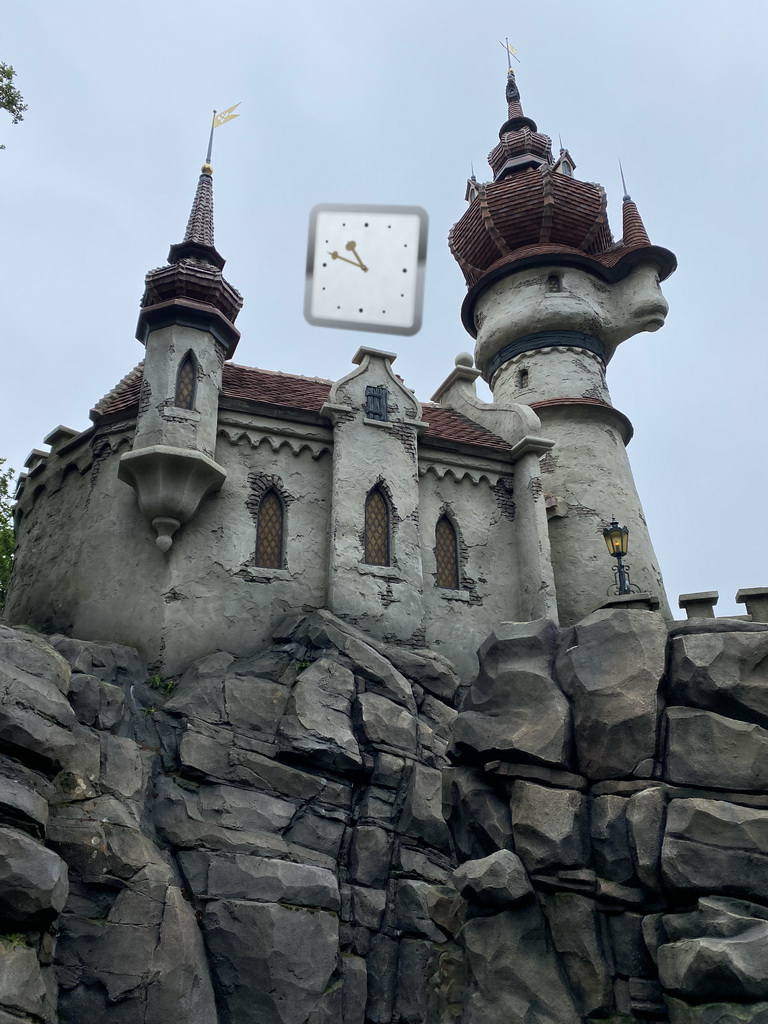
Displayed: 10h48
